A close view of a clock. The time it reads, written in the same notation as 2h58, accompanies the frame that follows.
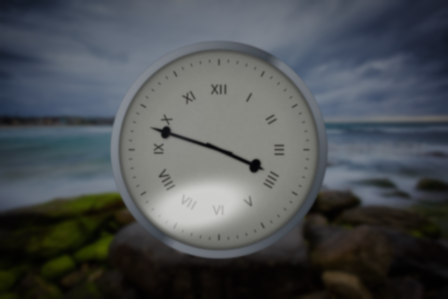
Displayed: 3h48
